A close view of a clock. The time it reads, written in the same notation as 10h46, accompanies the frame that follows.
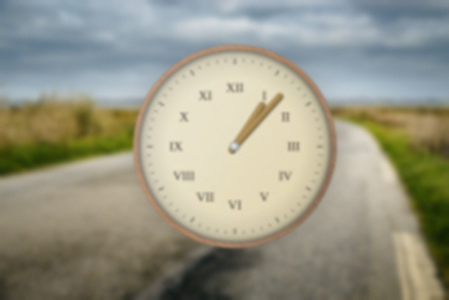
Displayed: 1h07
